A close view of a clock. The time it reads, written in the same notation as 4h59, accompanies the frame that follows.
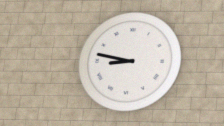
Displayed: 8h47
